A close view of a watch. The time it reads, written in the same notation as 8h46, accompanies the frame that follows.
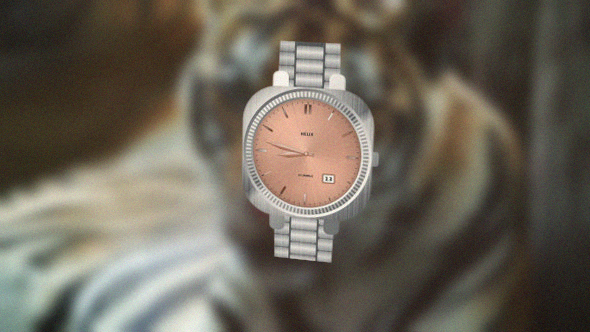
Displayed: 8h47
